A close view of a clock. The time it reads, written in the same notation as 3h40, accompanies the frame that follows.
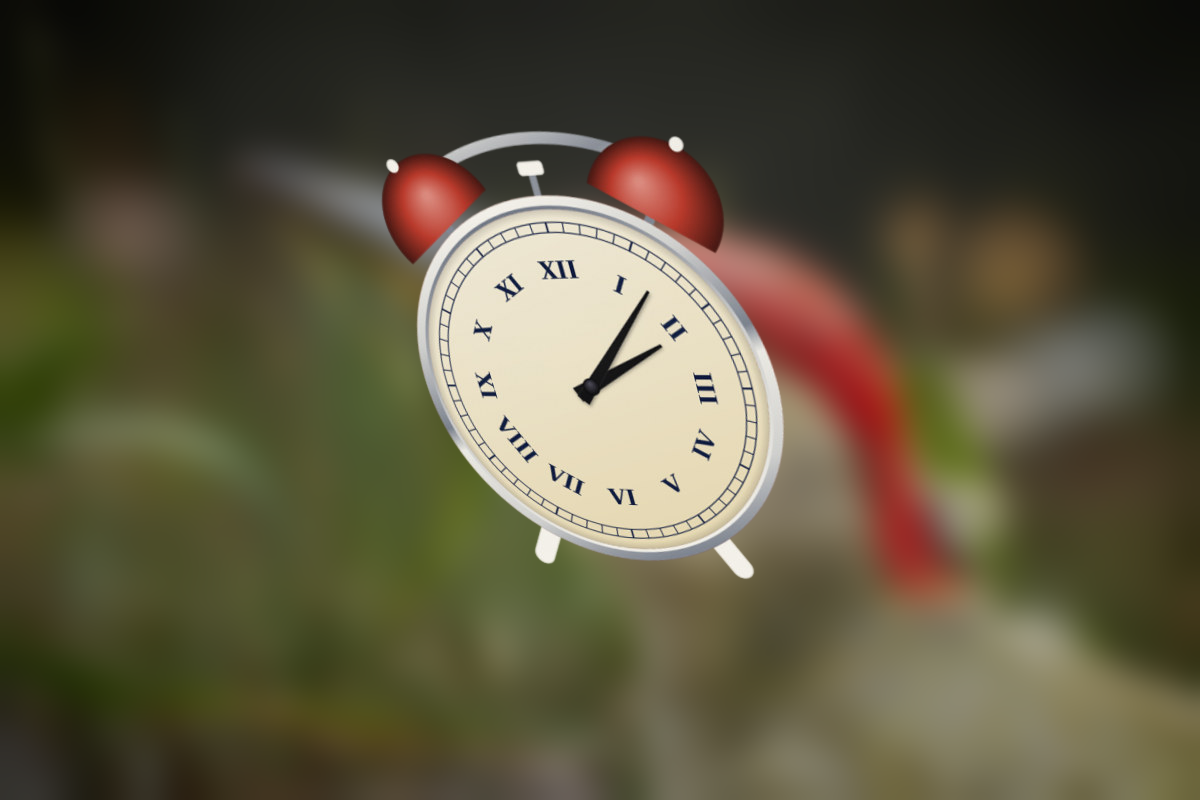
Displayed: 2h07
